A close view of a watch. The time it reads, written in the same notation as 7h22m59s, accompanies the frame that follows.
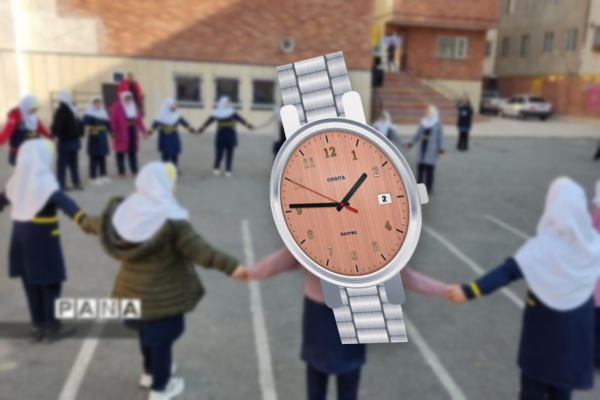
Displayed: 1h45m50s
